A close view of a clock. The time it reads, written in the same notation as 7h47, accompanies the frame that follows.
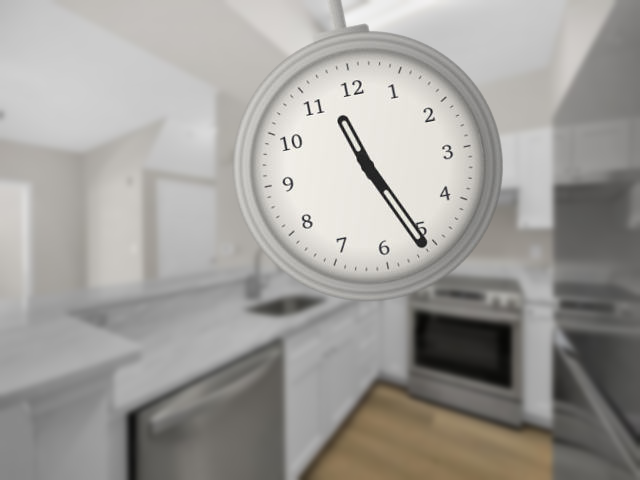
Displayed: 11h26
